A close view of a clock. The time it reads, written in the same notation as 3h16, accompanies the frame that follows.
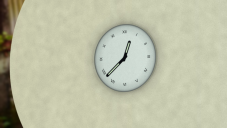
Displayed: 12h38
